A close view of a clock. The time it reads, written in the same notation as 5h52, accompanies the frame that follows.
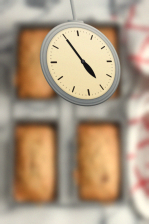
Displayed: 4h55
